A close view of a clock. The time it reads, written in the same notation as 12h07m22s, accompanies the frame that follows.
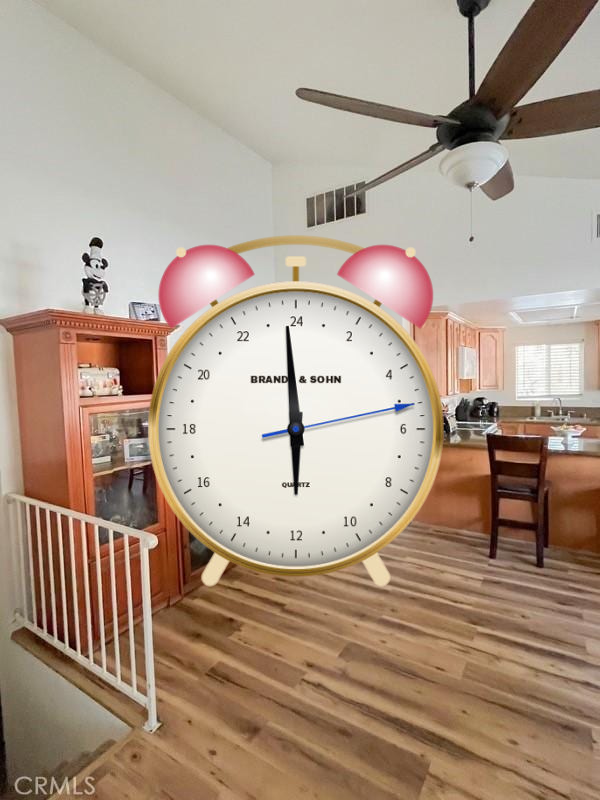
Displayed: 11h59m13s
